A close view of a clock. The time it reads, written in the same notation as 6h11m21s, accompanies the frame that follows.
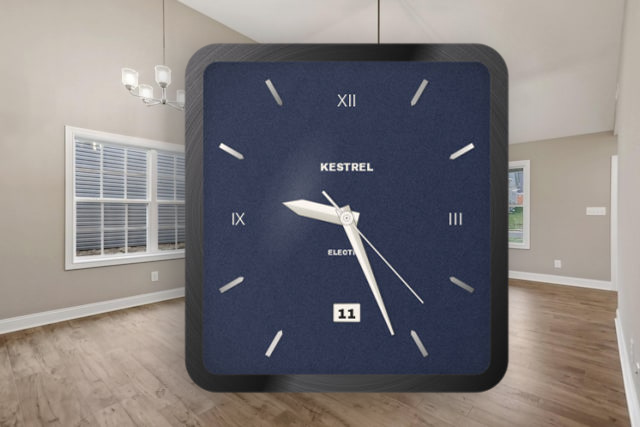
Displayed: 9h26m23s
